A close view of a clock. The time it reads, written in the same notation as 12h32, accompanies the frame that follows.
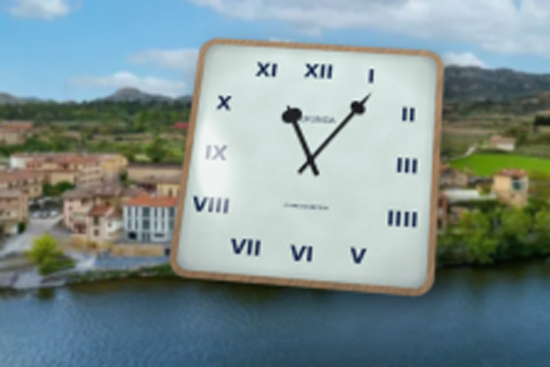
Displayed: 11h06
